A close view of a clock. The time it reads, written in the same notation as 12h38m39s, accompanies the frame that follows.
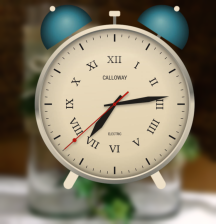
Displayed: 7h13m38s
